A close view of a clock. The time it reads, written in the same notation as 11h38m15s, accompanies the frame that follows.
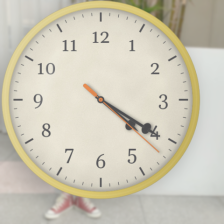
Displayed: 4h20m22s
